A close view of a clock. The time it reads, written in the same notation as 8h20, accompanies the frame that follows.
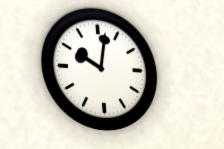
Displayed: 10h02
